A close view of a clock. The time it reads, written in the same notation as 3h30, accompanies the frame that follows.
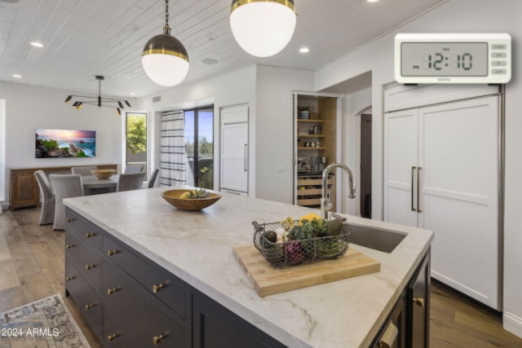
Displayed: 12h10
